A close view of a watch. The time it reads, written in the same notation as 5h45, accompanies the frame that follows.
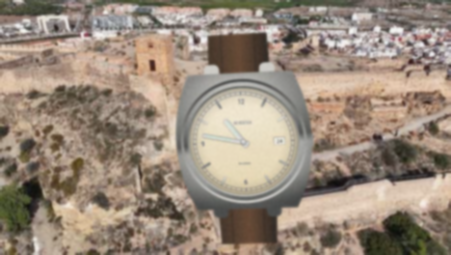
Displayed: 10h47
